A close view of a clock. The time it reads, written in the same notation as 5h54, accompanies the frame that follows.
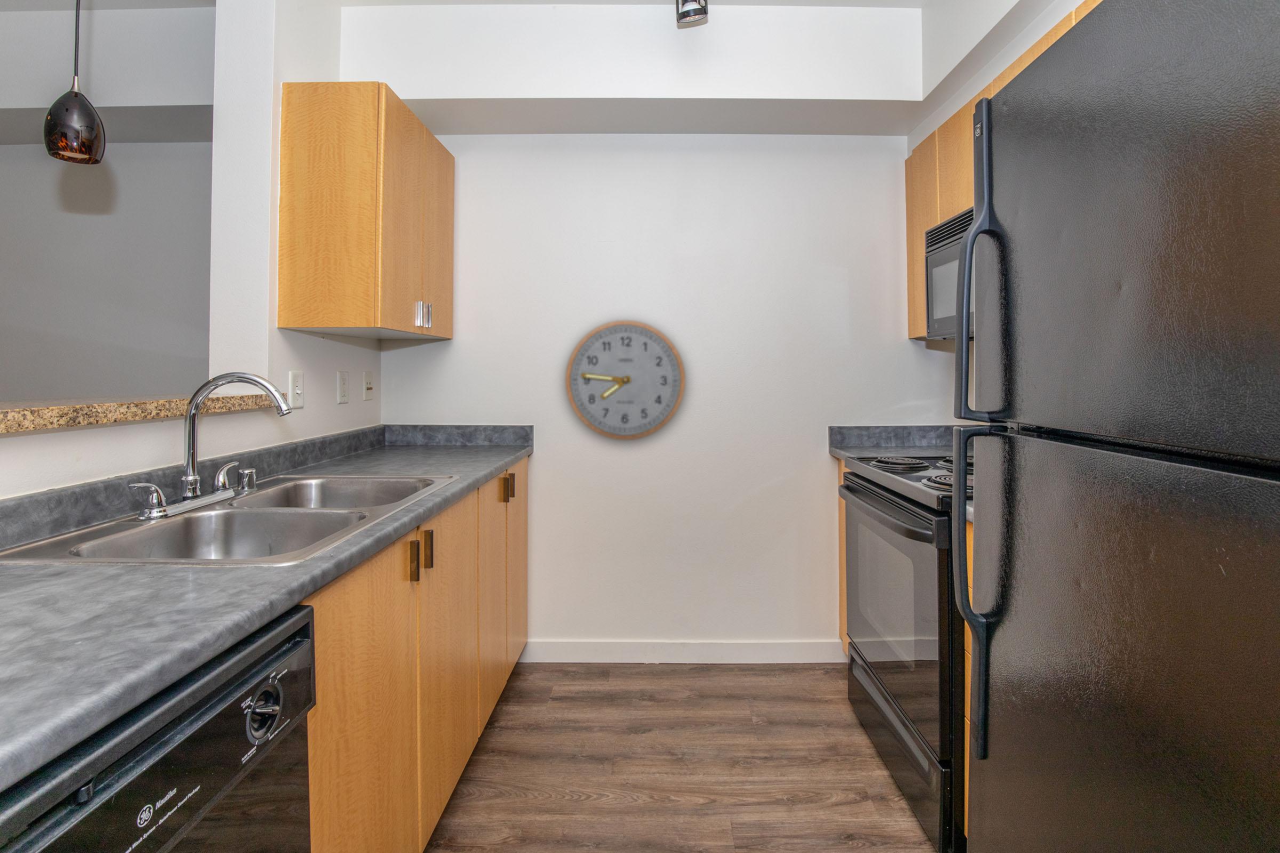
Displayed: 7h46
